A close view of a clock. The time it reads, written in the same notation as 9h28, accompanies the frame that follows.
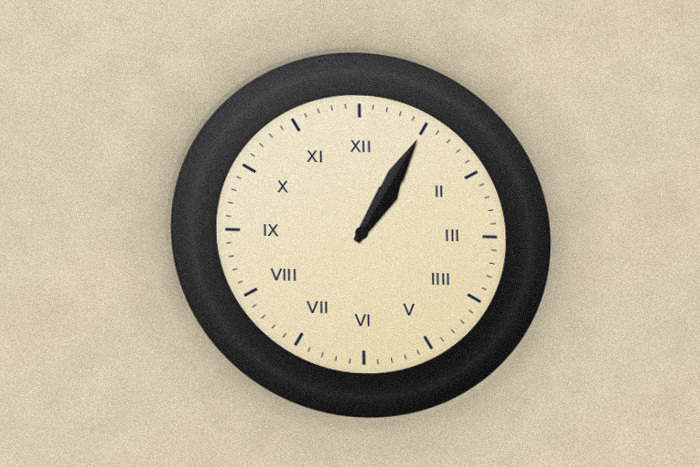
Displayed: 1h05
